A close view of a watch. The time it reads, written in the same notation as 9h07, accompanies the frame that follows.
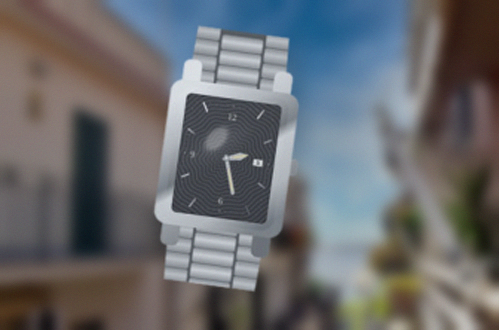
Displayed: 2h27
